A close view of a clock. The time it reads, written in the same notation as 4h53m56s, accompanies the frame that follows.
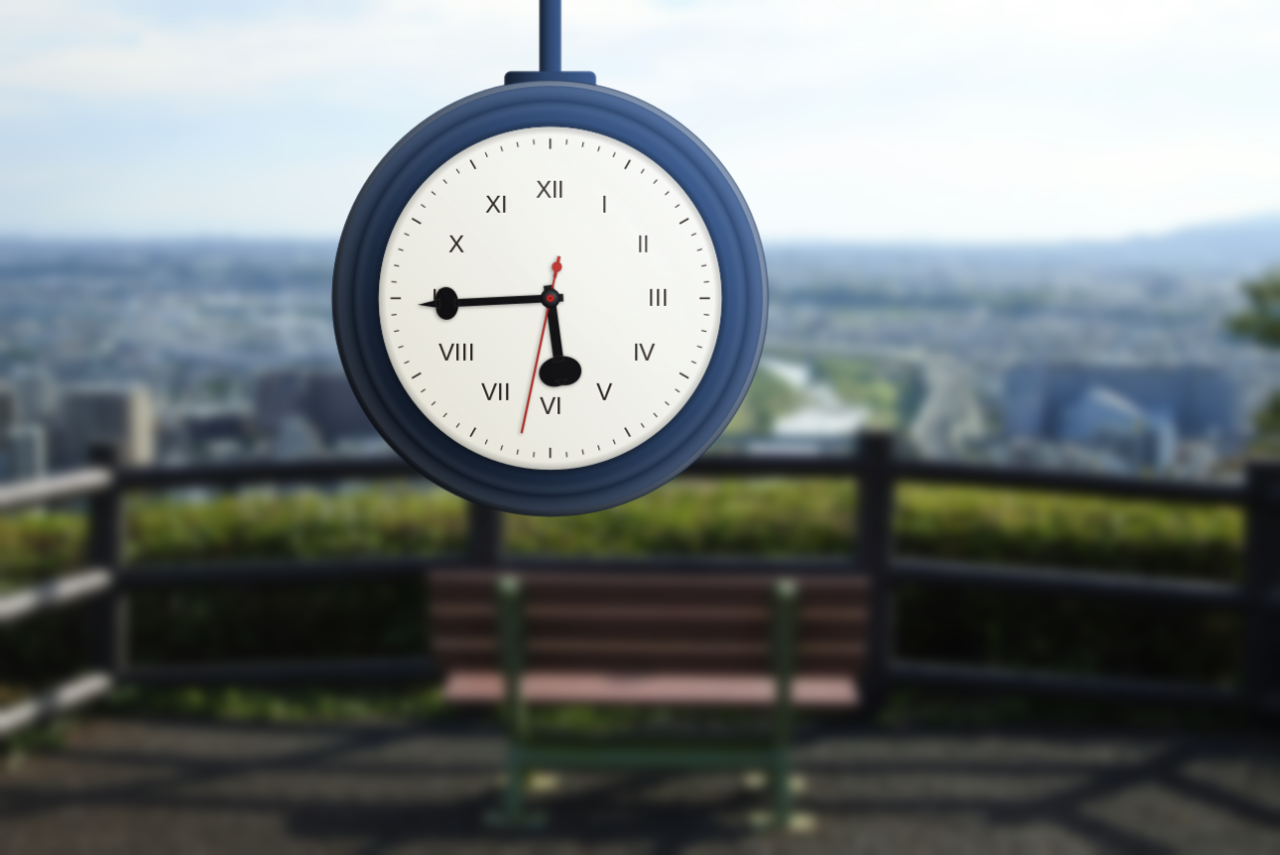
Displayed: 5h44m32s
